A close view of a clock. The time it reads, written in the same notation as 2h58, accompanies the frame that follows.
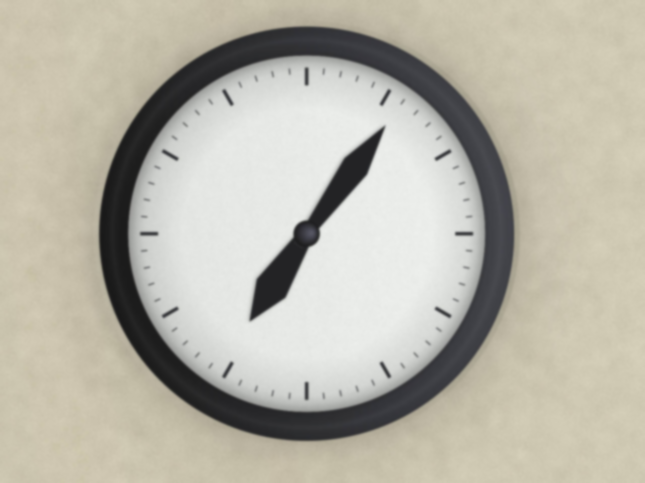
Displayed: 7h06
